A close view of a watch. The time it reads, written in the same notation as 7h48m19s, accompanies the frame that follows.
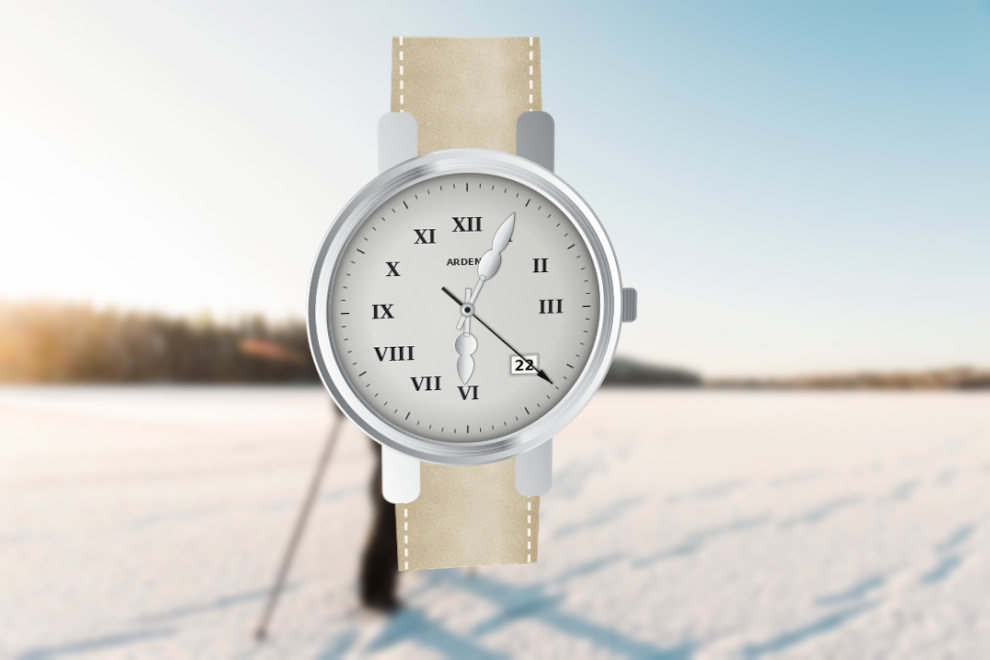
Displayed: 6h04m22s
